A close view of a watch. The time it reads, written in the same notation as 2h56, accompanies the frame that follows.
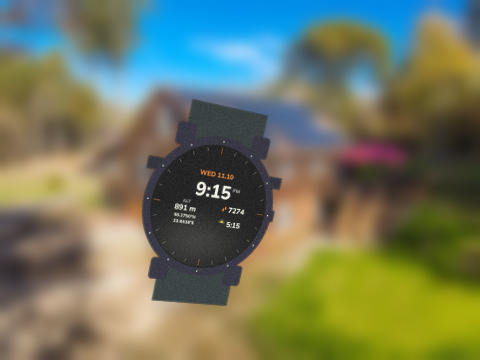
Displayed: 9h15
